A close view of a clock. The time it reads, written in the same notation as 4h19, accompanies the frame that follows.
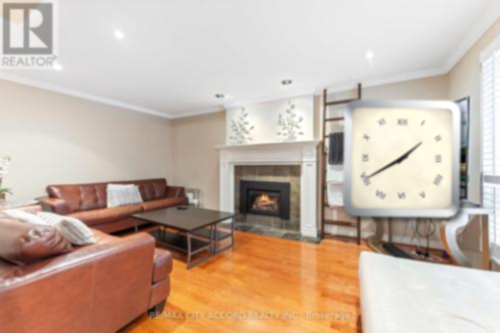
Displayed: 1h40
